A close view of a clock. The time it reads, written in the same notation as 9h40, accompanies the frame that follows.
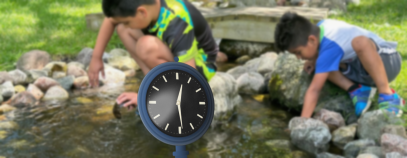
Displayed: 12h29
